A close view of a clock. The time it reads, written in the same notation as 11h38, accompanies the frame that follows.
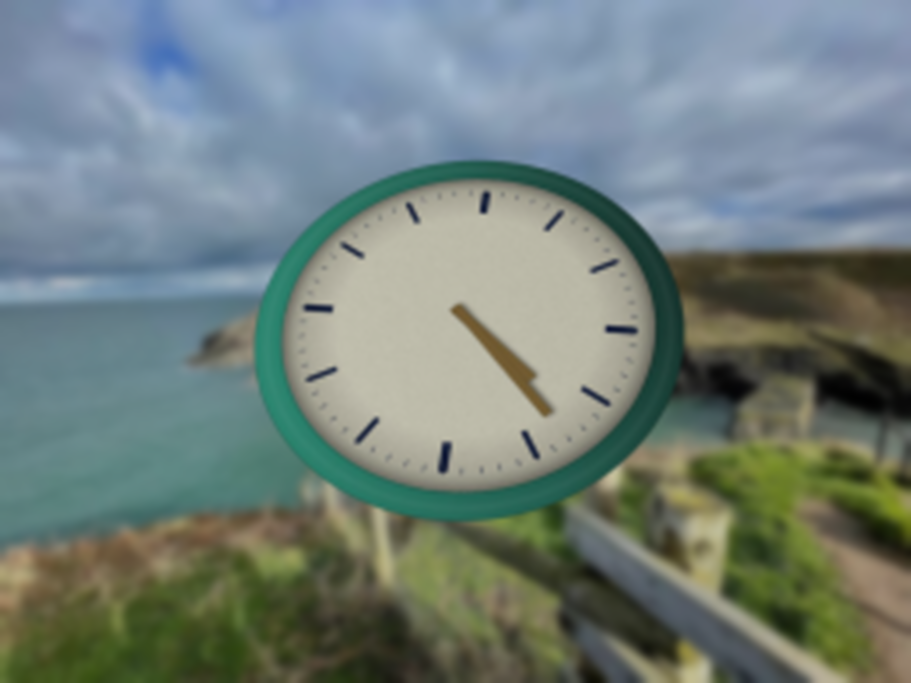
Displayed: 4h23
